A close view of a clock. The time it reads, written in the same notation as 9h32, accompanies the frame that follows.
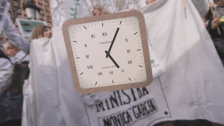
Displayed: 5h05
